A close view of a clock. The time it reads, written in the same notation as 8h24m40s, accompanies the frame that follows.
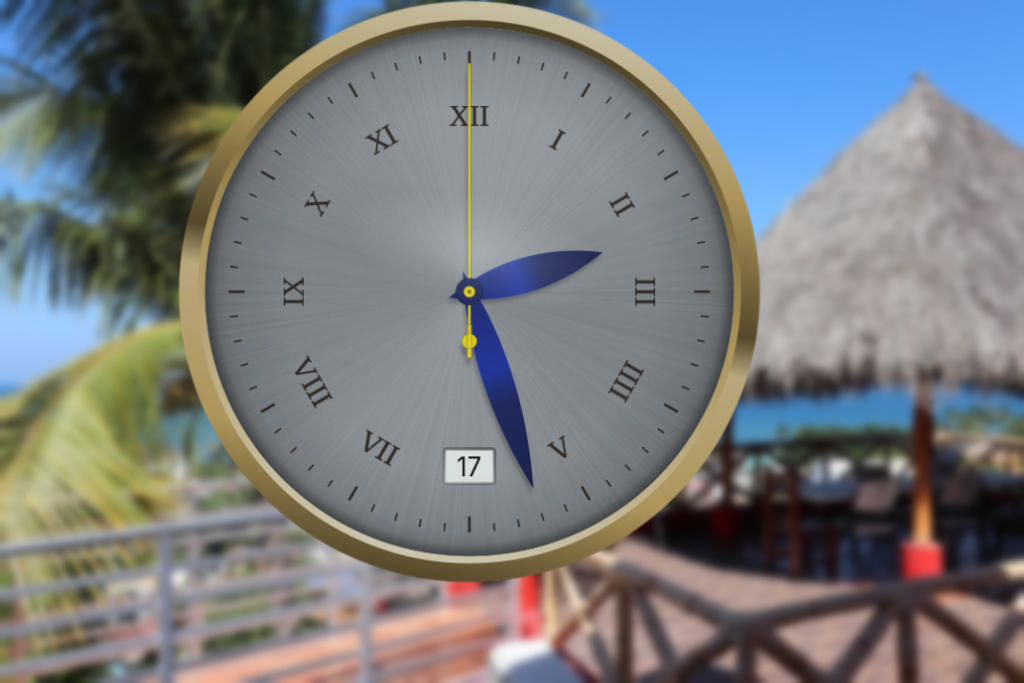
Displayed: 2h27m00s
